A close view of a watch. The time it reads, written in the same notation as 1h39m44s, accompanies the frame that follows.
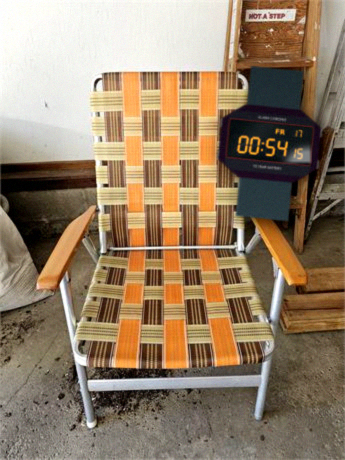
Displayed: 0h54m15s
